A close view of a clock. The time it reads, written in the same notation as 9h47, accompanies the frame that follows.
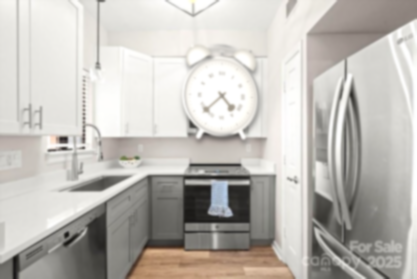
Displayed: 4h38
